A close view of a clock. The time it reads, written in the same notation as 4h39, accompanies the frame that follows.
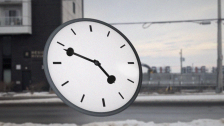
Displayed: 4h49
